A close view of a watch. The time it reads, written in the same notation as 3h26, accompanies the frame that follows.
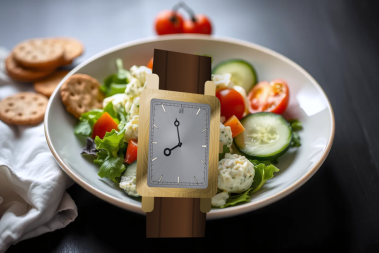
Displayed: 7h58
